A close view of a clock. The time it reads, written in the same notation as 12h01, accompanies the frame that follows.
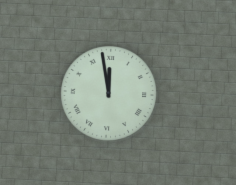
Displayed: 11h58
